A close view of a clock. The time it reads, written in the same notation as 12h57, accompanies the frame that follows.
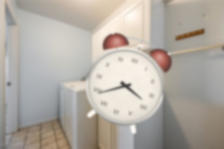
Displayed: 3h39
